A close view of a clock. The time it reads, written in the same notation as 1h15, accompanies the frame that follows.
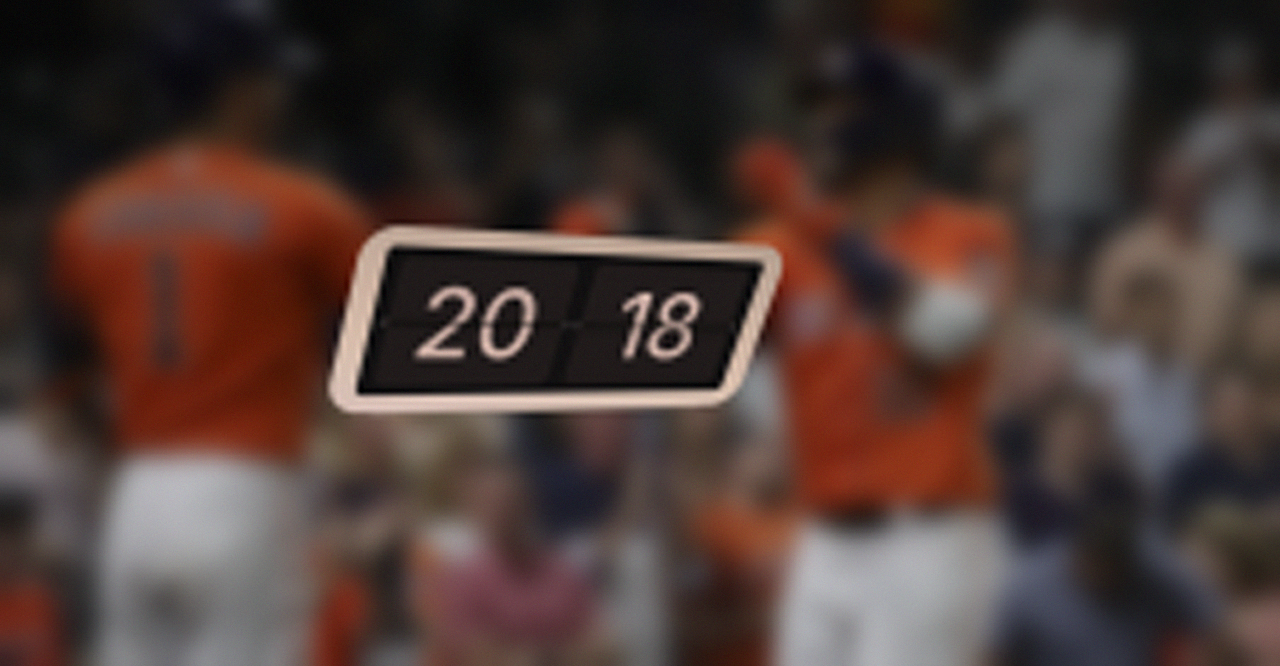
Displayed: 20h18
